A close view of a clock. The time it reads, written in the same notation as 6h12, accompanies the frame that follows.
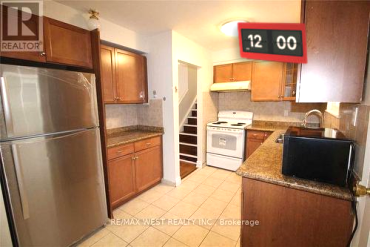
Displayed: 12h00
